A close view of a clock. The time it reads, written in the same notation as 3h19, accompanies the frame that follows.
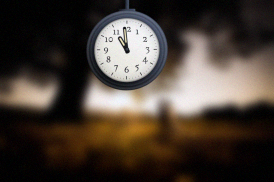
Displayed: 10h59
